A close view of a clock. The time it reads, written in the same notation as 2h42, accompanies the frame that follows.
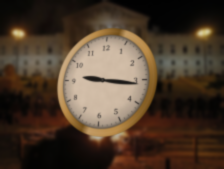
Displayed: 9h16
